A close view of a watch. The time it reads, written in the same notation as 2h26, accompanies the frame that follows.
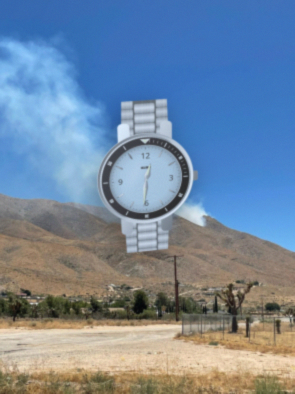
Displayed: 12h31
